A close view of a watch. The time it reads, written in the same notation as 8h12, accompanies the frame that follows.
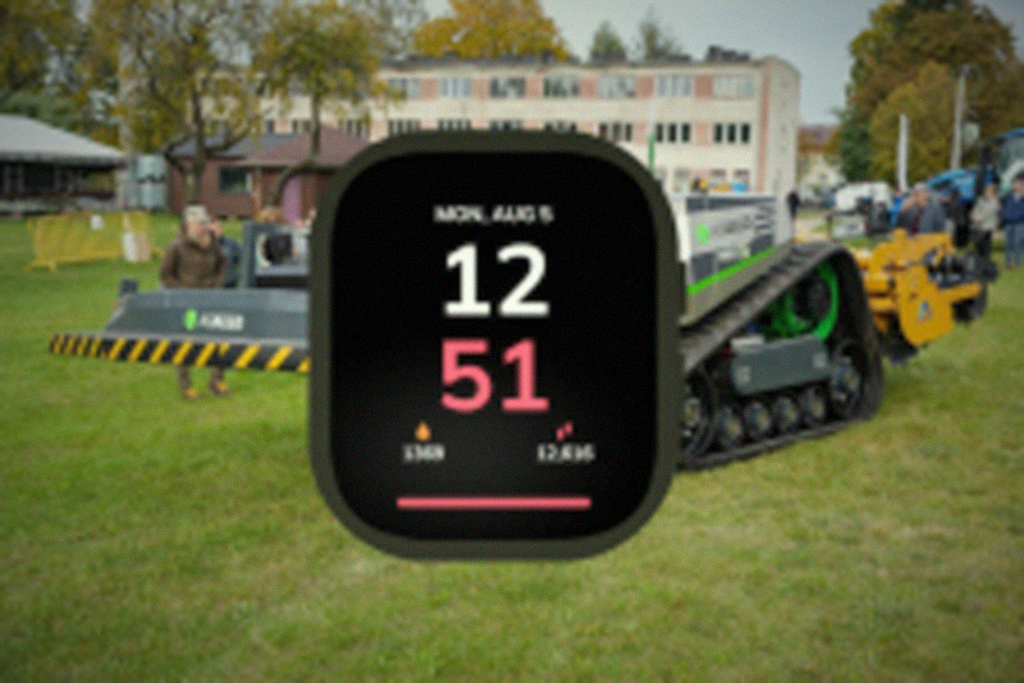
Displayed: 12h51
